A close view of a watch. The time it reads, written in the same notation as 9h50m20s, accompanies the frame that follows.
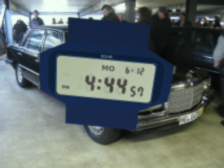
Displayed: 4h44m57s
